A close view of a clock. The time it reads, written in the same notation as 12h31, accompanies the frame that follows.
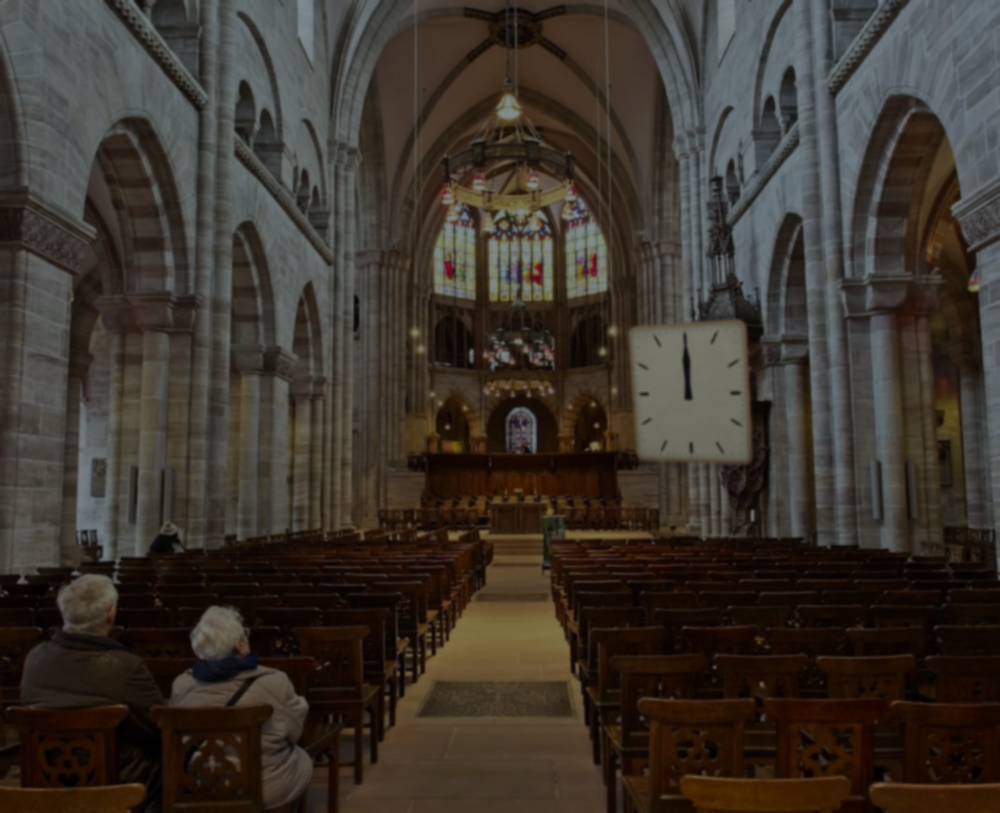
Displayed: 12h00
